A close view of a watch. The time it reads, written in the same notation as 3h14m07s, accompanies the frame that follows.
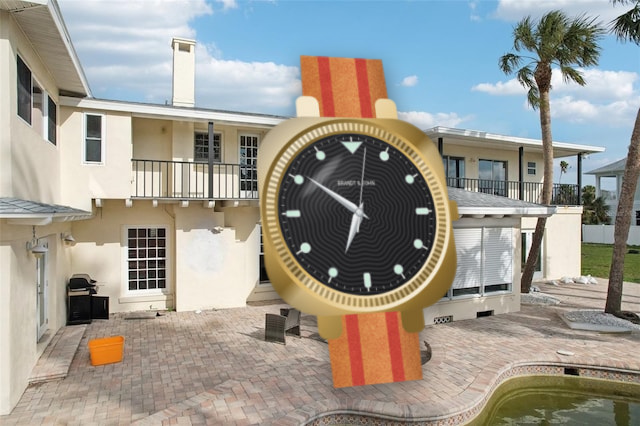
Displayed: 6h51m02s
